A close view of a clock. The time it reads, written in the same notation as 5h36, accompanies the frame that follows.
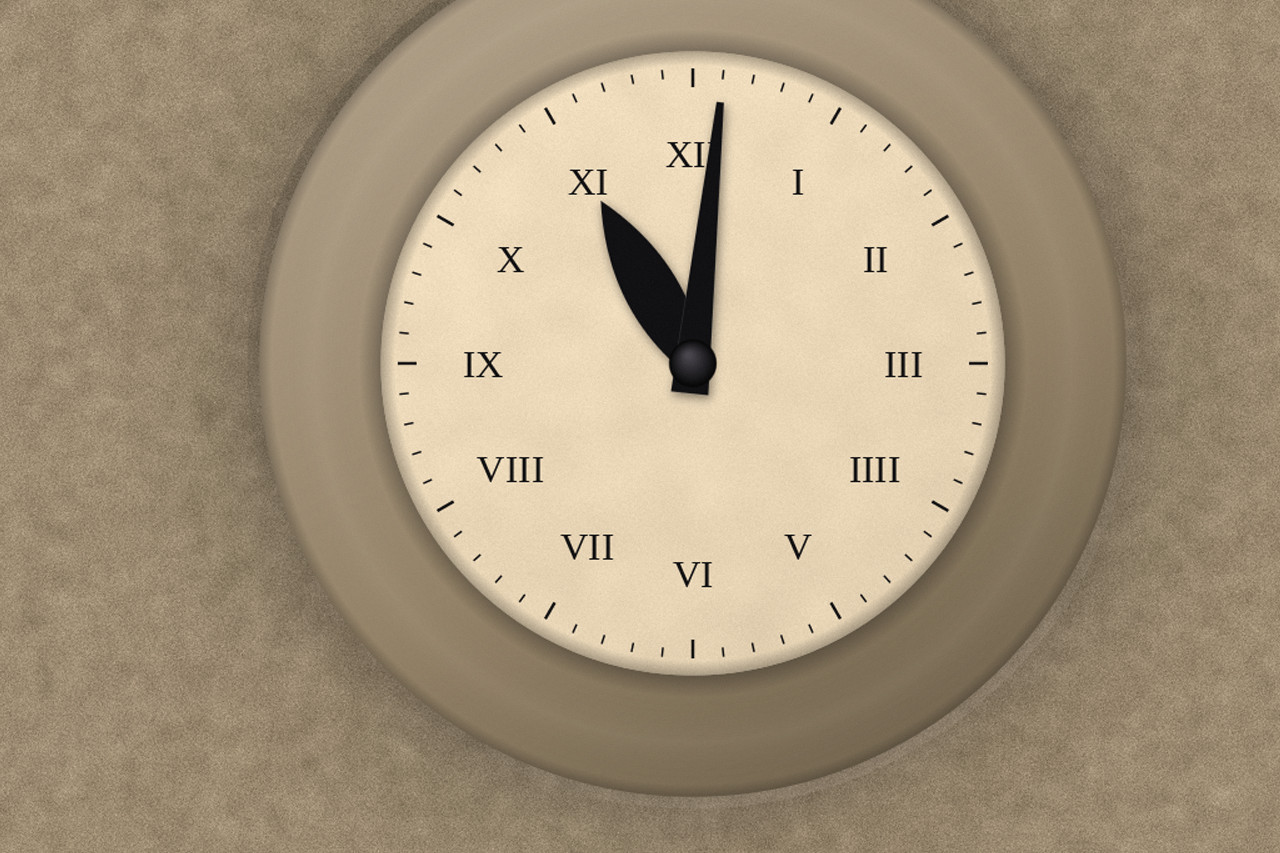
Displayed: 11h01
